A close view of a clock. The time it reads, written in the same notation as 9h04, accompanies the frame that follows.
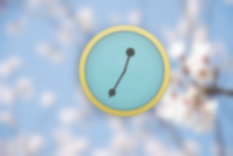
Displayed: 12h35
